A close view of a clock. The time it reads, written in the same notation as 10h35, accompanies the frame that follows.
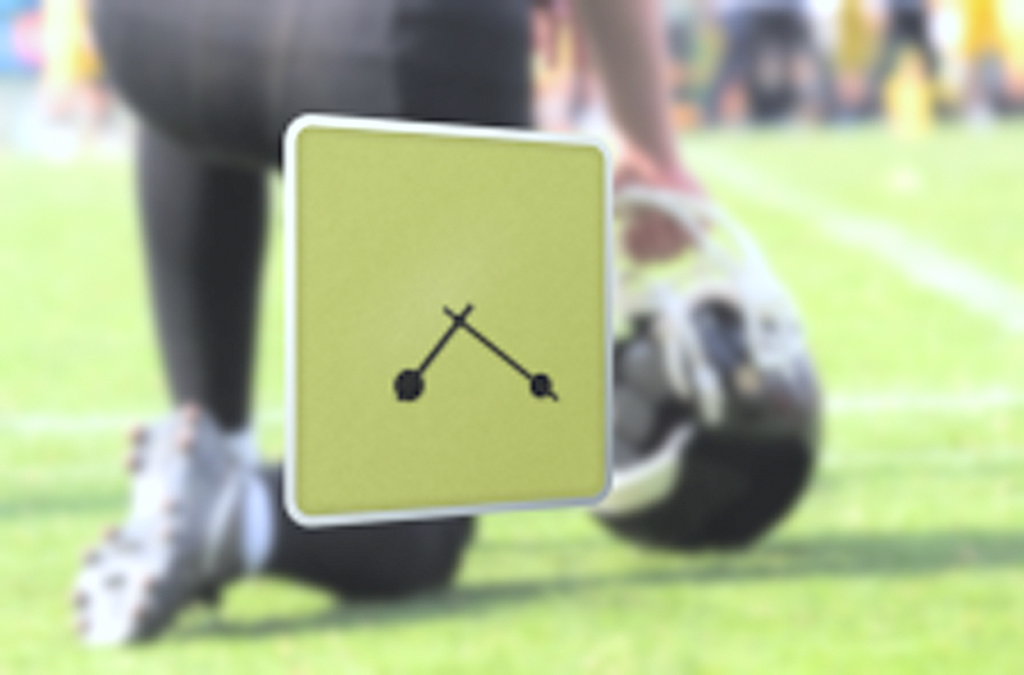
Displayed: 7h21
